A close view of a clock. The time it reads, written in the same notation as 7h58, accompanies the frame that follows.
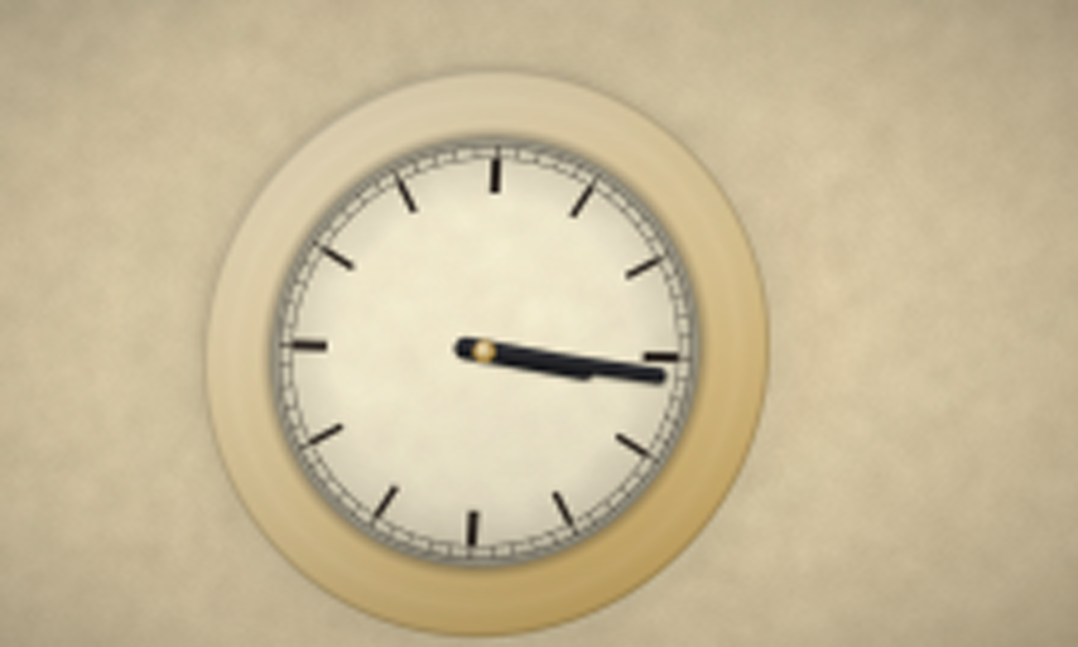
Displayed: 3h16
